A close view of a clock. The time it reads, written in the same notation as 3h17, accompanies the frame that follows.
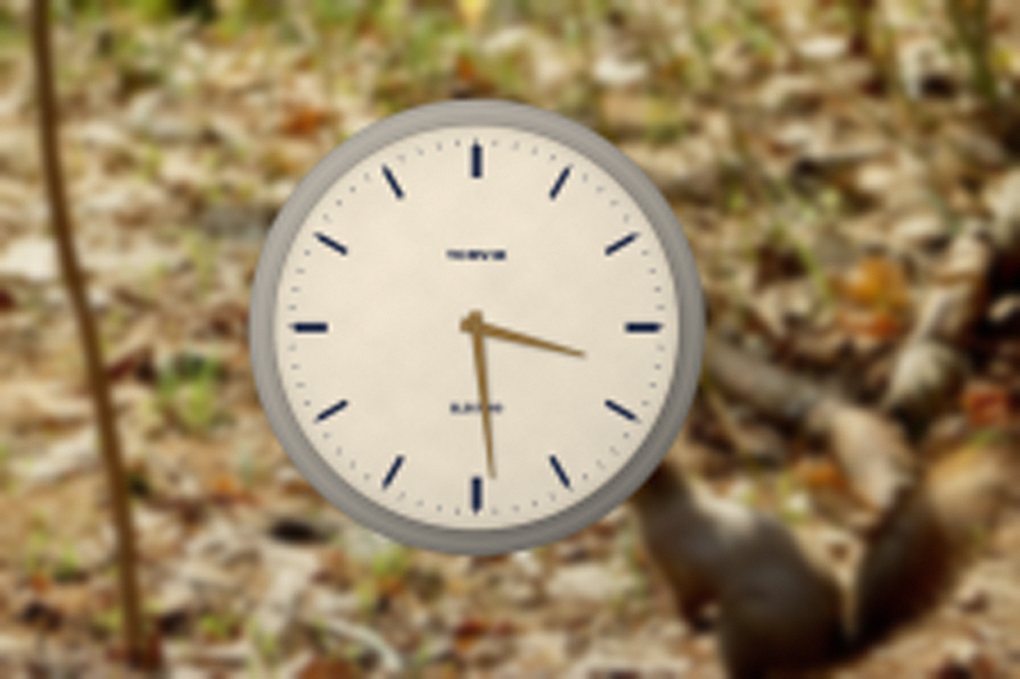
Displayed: 3h29
